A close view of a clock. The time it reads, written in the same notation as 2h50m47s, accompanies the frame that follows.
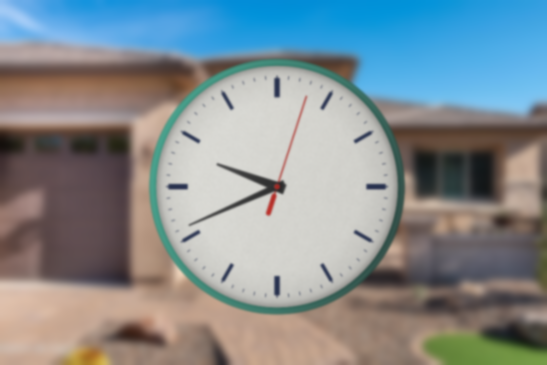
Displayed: 9h41m03s
